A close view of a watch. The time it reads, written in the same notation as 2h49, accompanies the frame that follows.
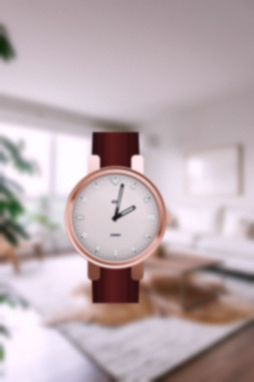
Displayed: 2h02
